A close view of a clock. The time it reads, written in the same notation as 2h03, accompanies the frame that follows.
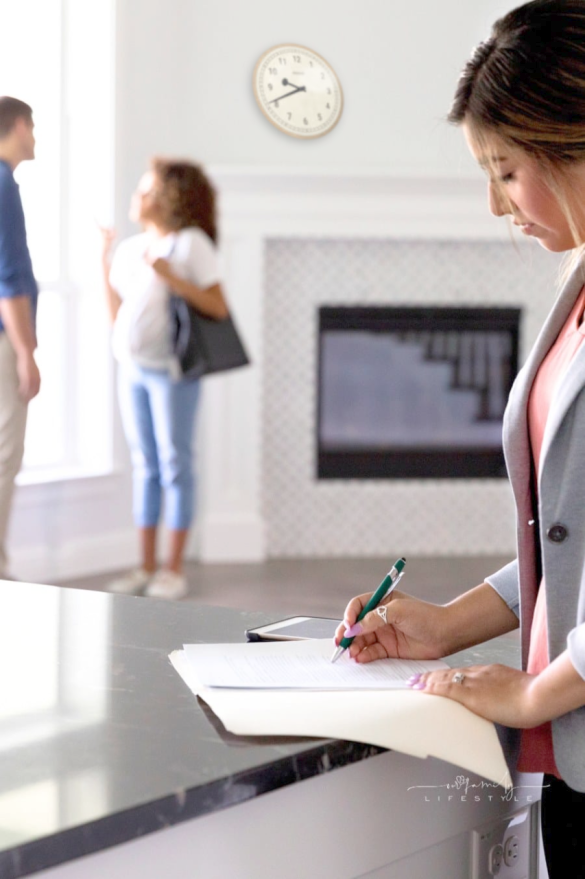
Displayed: 9h41
